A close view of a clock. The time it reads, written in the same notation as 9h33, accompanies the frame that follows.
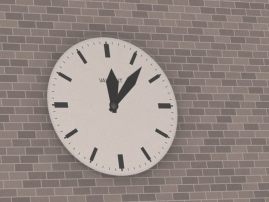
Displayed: 12h07
